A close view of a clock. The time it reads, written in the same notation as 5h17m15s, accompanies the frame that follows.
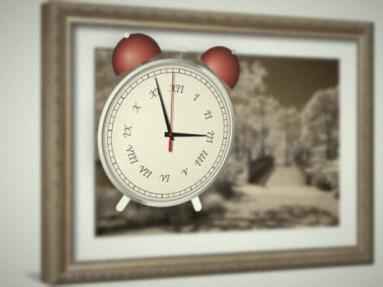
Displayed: 2h55m59s
